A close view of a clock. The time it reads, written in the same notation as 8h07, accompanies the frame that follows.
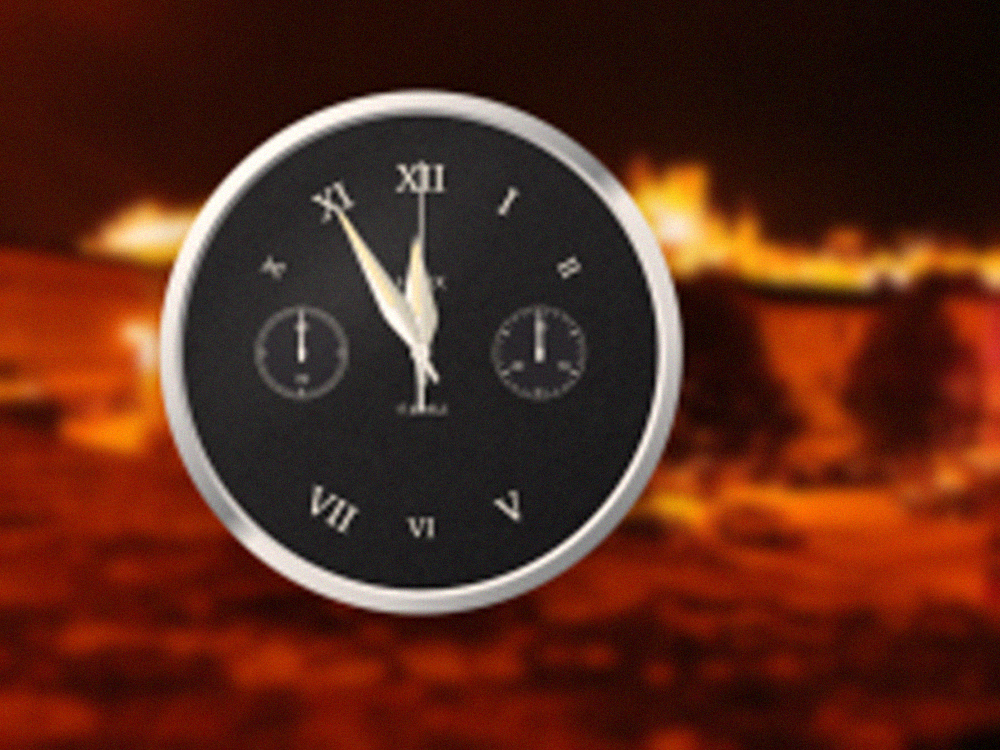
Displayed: 11h55
